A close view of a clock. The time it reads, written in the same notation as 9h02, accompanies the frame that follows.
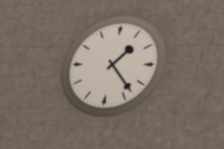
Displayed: 1h23
